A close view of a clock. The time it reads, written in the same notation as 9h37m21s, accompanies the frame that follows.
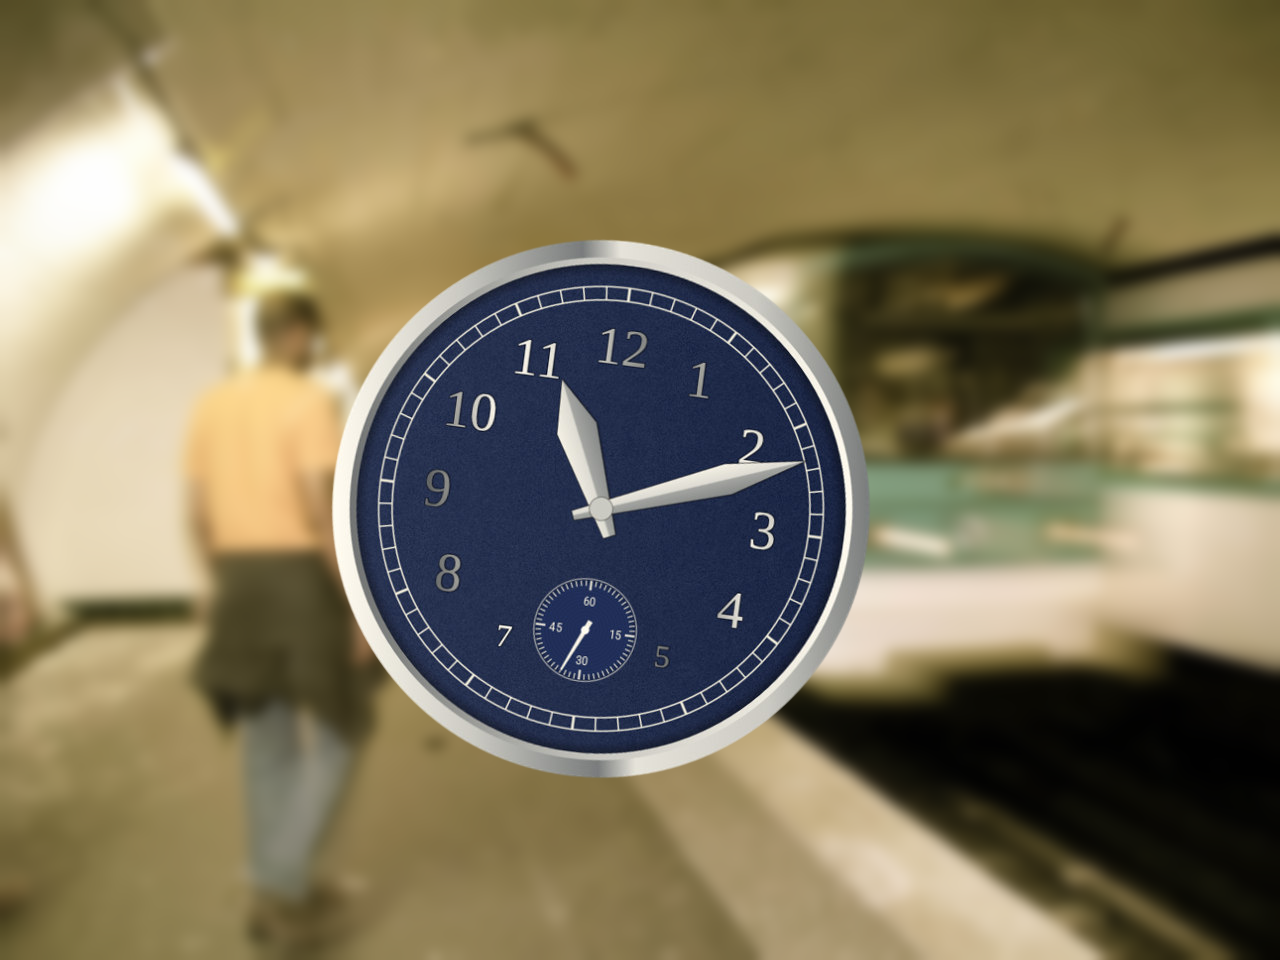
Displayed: 11h11m34s
